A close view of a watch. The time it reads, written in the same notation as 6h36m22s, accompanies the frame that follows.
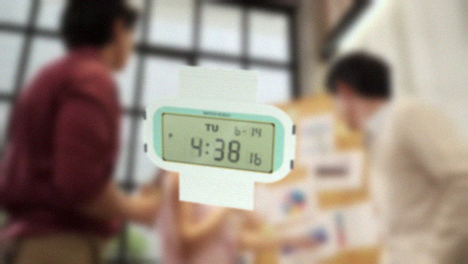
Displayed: 4h38m16s
